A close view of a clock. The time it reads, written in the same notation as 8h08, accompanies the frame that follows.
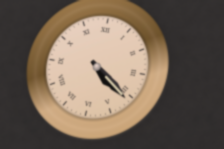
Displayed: 4h21
